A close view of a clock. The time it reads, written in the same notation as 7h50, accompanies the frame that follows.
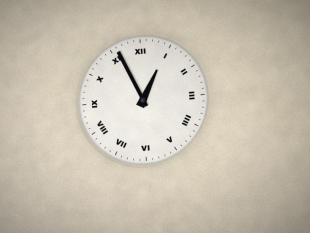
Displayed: 12h56
